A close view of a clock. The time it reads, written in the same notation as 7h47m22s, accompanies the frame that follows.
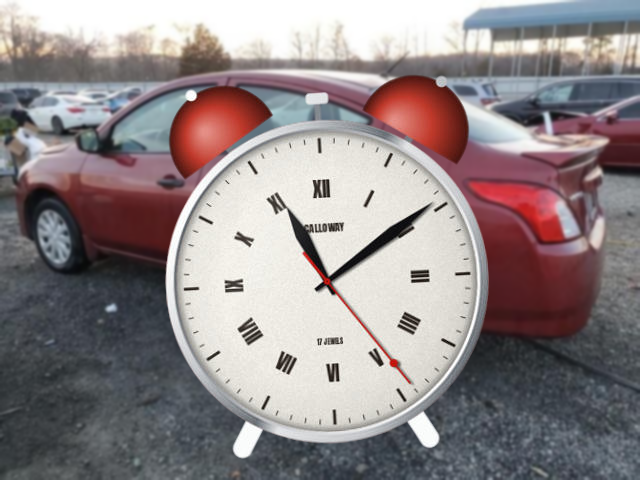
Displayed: 11h09m24s
